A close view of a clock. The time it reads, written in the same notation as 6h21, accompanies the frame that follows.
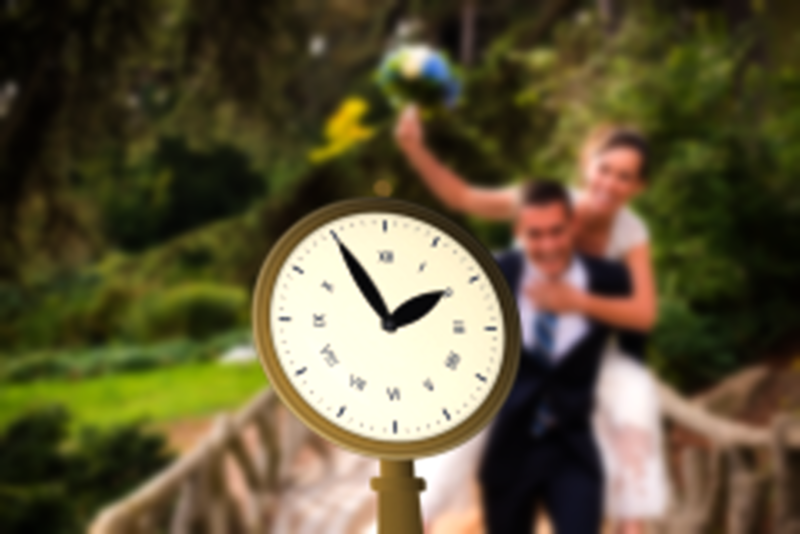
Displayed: 1h55
